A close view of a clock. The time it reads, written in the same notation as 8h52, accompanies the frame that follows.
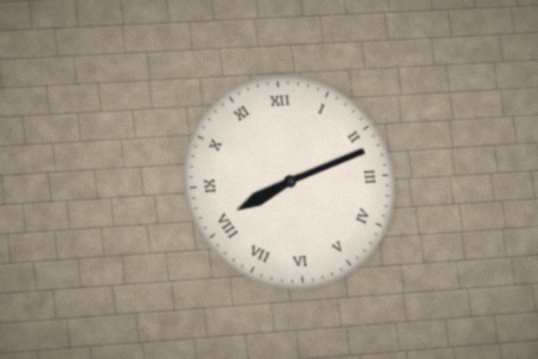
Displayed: 8h12
